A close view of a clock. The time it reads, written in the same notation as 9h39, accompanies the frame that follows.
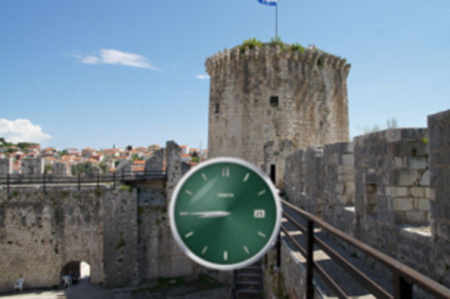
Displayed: 8h45
